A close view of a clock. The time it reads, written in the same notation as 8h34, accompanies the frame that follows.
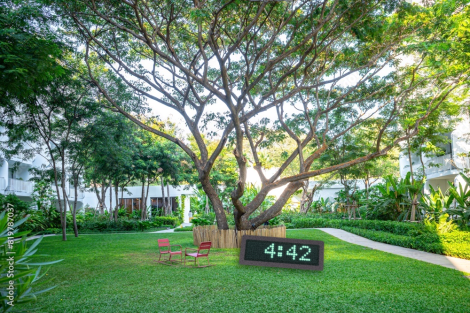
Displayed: 4h42
